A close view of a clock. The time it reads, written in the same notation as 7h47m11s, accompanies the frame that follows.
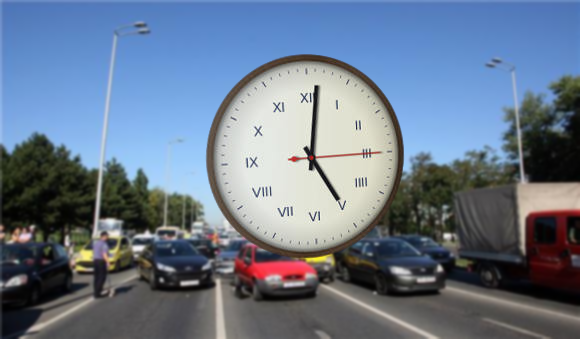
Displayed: 5h01m15s
